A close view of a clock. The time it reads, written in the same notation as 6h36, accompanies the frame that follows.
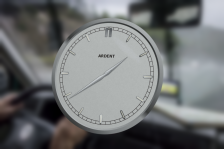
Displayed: 1h39
